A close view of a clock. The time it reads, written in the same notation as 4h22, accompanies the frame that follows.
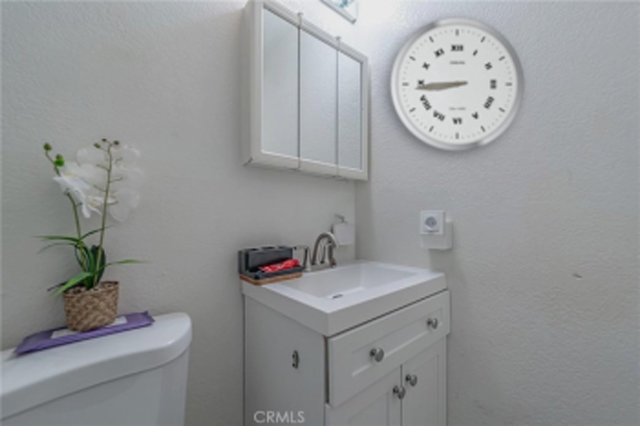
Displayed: 8h44
